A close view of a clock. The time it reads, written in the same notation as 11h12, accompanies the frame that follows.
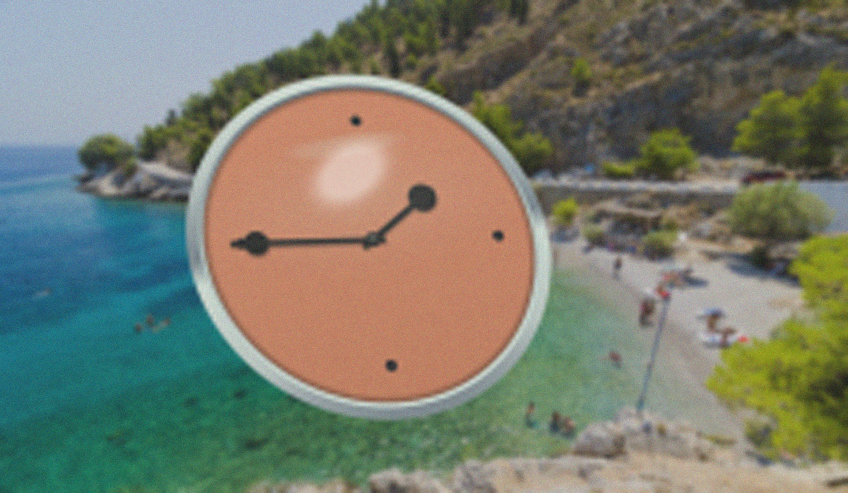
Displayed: 1h45
